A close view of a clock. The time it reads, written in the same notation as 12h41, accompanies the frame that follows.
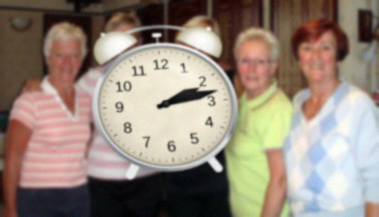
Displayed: 2h13
